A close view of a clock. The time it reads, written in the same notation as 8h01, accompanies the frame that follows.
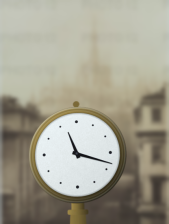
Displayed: 11h18
